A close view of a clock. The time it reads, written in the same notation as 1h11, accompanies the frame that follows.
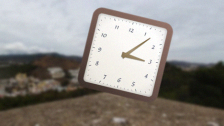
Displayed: 3h07
